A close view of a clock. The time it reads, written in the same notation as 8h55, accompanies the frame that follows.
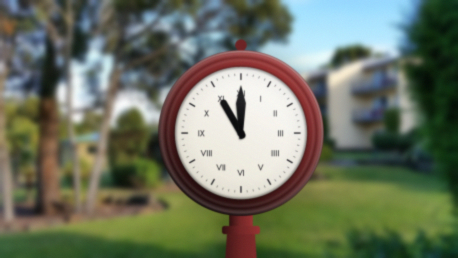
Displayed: 11h00
